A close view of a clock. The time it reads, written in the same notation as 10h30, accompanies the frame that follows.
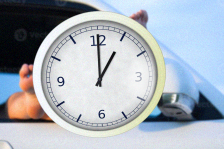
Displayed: 1h00
